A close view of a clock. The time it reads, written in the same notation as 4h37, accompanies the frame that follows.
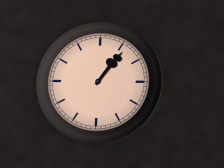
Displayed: 1h06
